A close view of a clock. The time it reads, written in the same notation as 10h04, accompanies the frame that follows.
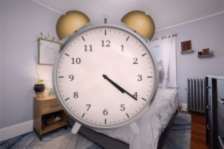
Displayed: 4h21
